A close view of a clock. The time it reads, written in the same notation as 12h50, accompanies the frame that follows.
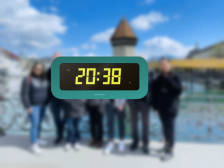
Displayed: 20h38
